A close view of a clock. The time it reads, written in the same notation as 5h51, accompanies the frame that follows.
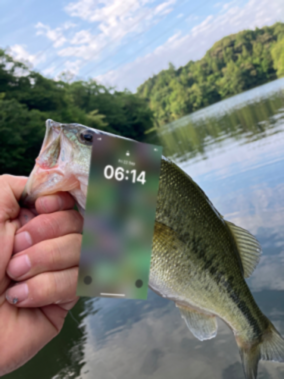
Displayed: 6h14
